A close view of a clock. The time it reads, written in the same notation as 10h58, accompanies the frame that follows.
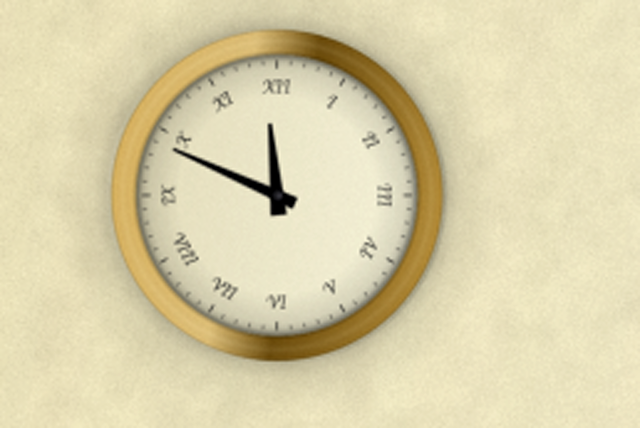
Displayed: 11h49
